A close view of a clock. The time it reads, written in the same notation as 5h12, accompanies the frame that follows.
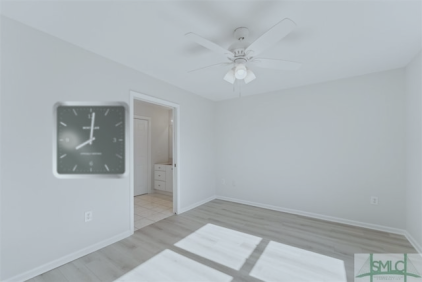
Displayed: 8h01
